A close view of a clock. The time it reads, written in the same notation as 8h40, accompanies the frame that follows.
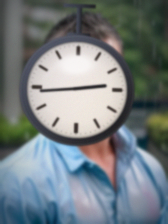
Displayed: 2h44
